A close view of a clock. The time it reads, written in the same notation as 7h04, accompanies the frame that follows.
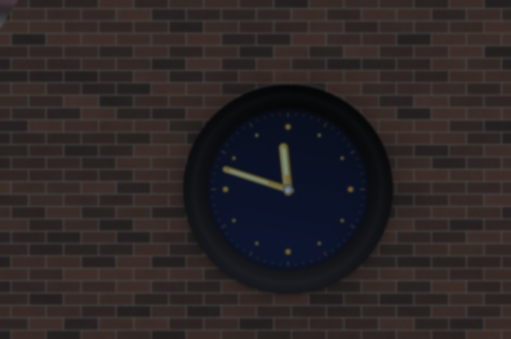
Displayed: 11h48
